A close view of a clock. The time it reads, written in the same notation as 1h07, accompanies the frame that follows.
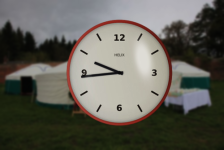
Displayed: 9h44
